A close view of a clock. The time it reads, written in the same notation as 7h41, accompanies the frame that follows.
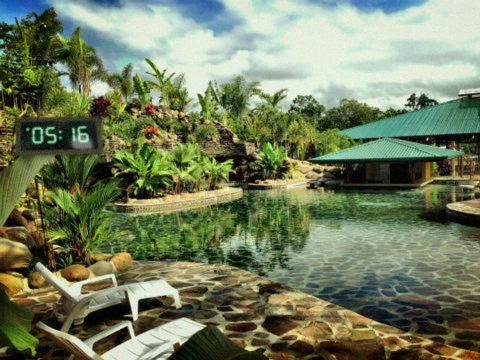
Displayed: 5h16
